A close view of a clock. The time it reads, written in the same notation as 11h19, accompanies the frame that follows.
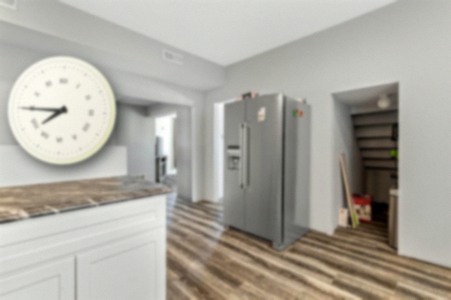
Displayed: 7h45
